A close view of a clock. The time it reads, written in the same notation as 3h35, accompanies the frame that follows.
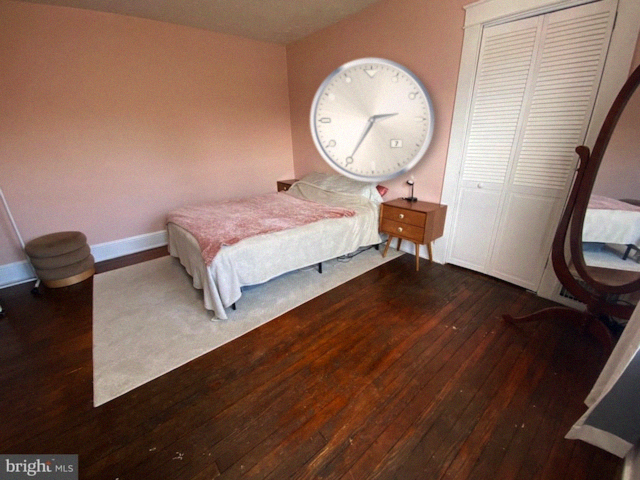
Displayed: 2h35
